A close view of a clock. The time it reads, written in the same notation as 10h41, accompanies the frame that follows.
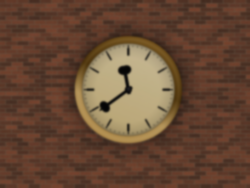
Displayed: 11h39
